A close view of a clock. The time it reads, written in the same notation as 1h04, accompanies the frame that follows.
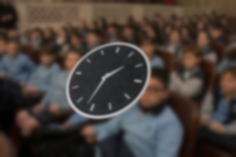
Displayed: 1h32
